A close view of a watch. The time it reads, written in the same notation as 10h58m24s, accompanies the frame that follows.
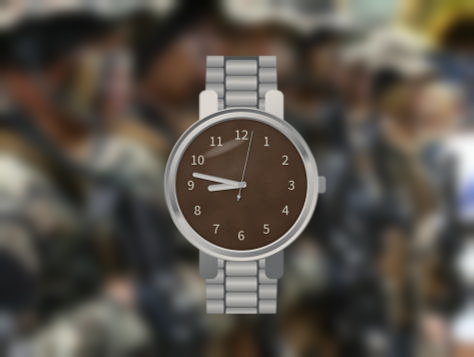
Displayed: 8h47m02s
